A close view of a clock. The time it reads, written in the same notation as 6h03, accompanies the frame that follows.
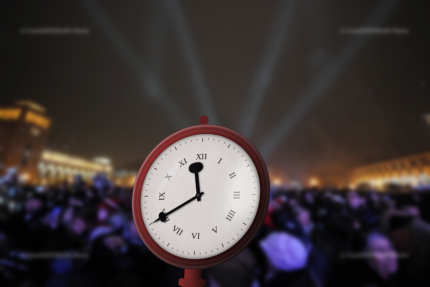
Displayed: 11h40
